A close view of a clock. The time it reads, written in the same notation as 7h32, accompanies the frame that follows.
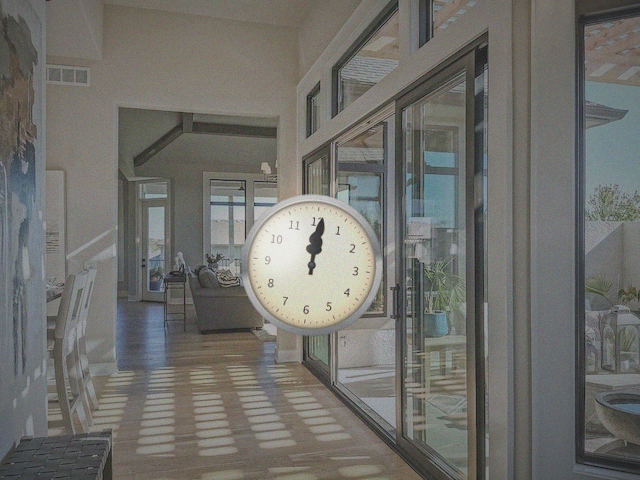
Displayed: 12h01
